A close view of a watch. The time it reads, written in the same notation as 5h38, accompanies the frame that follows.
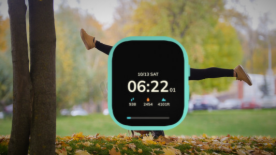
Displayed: 6h22
